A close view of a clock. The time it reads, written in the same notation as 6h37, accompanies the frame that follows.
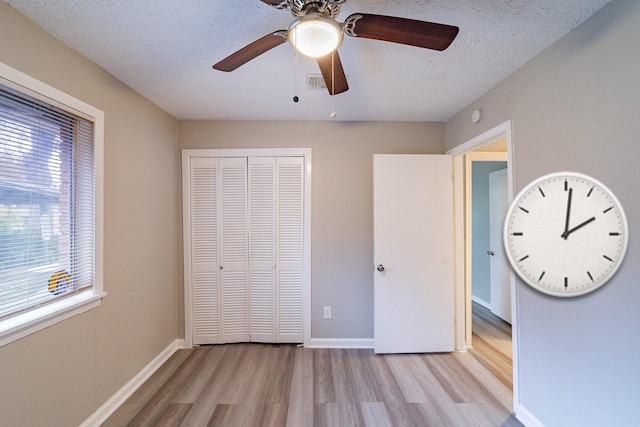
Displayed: 2h01
